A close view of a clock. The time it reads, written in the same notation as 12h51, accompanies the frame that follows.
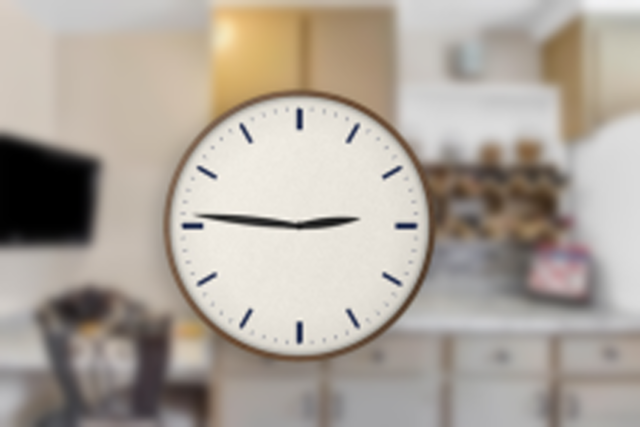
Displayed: 2h46
